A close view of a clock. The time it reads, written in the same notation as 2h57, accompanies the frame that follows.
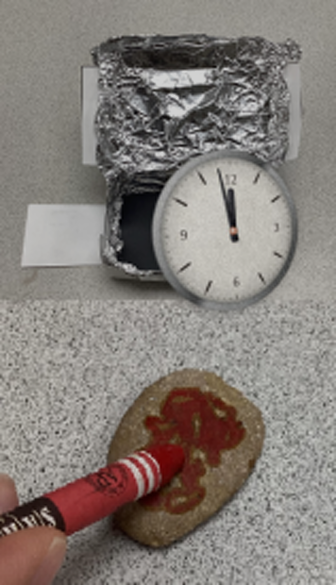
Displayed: 11h58
